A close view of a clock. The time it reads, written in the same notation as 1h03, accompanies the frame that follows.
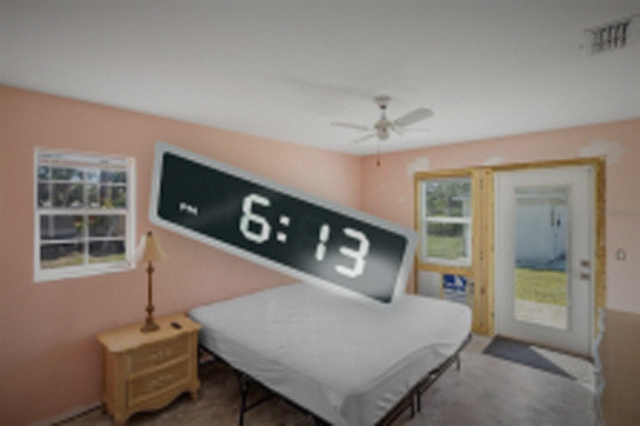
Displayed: 6h13
